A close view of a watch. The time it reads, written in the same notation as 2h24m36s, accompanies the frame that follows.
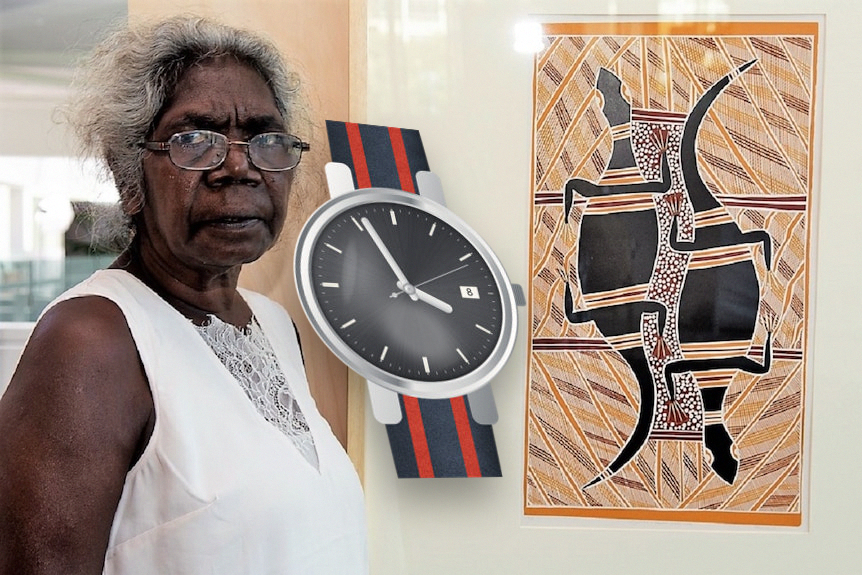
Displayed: 3h56m11s
